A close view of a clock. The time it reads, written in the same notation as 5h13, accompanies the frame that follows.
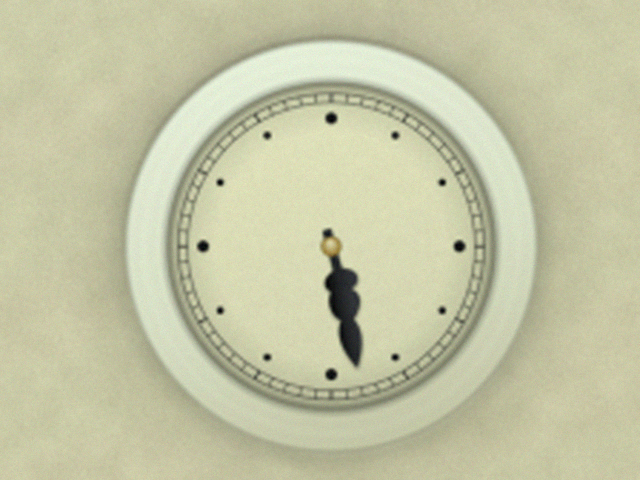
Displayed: 5h28
